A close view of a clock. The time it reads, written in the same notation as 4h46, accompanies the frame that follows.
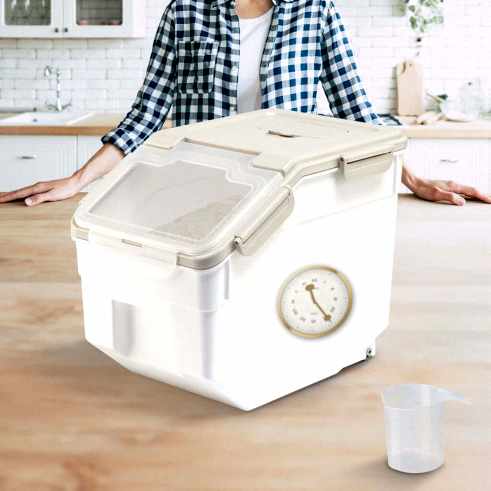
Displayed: 11h24
